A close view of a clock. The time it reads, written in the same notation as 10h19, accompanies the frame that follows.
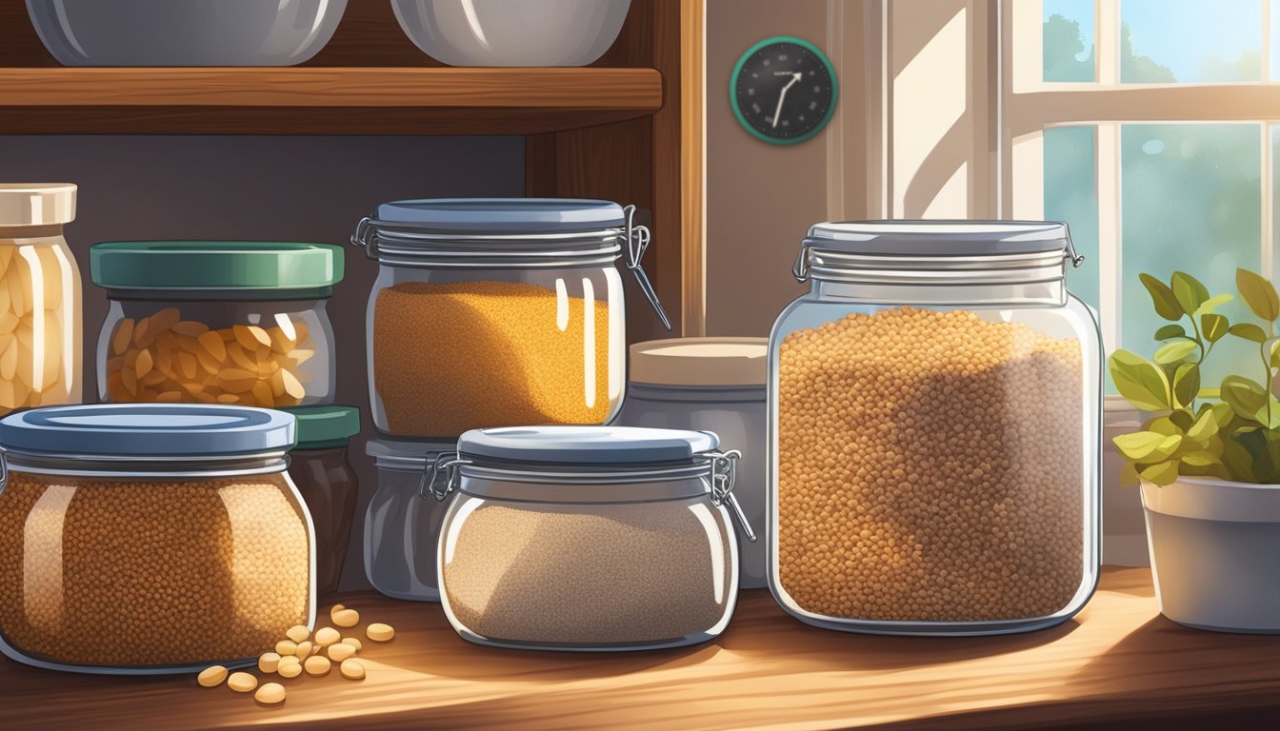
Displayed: 1h33
